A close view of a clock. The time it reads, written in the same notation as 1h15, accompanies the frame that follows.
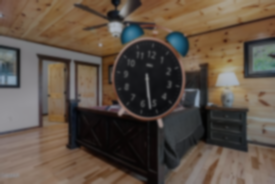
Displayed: 5h27
